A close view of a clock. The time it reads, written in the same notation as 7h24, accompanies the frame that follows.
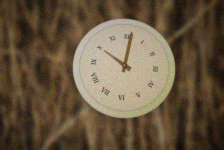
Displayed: 10h01
